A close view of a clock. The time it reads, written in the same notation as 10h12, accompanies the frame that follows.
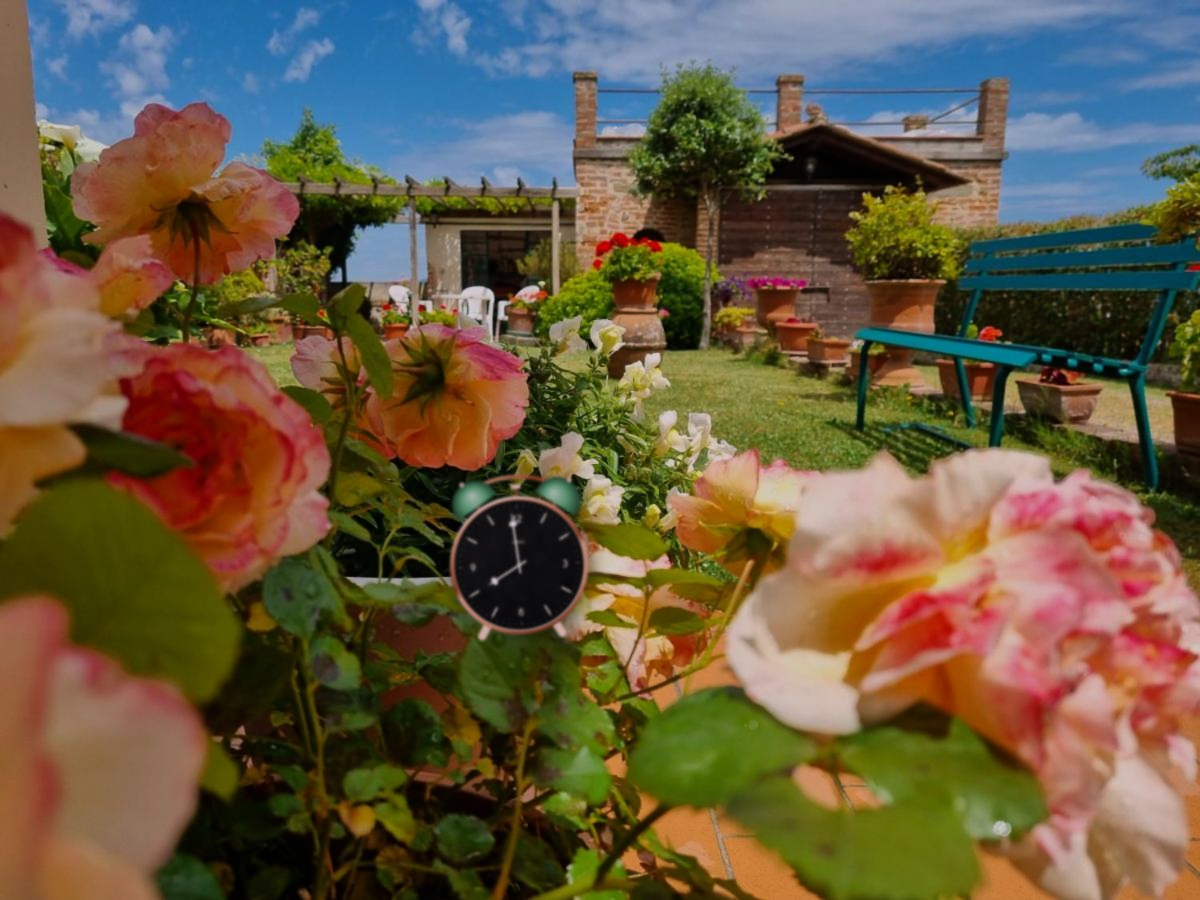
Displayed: 7h59
